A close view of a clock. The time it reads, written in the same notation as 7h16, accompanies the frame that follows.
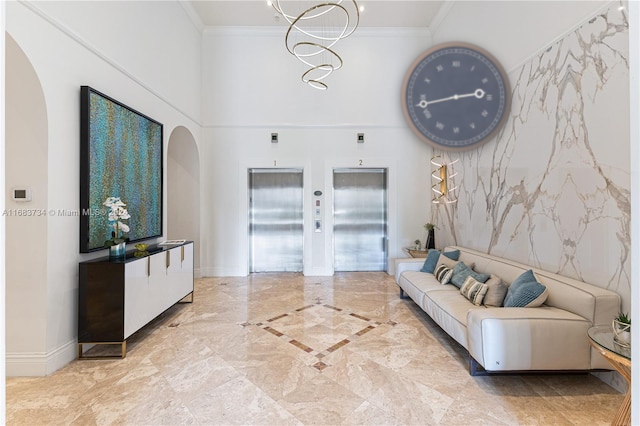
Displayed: 2h43
